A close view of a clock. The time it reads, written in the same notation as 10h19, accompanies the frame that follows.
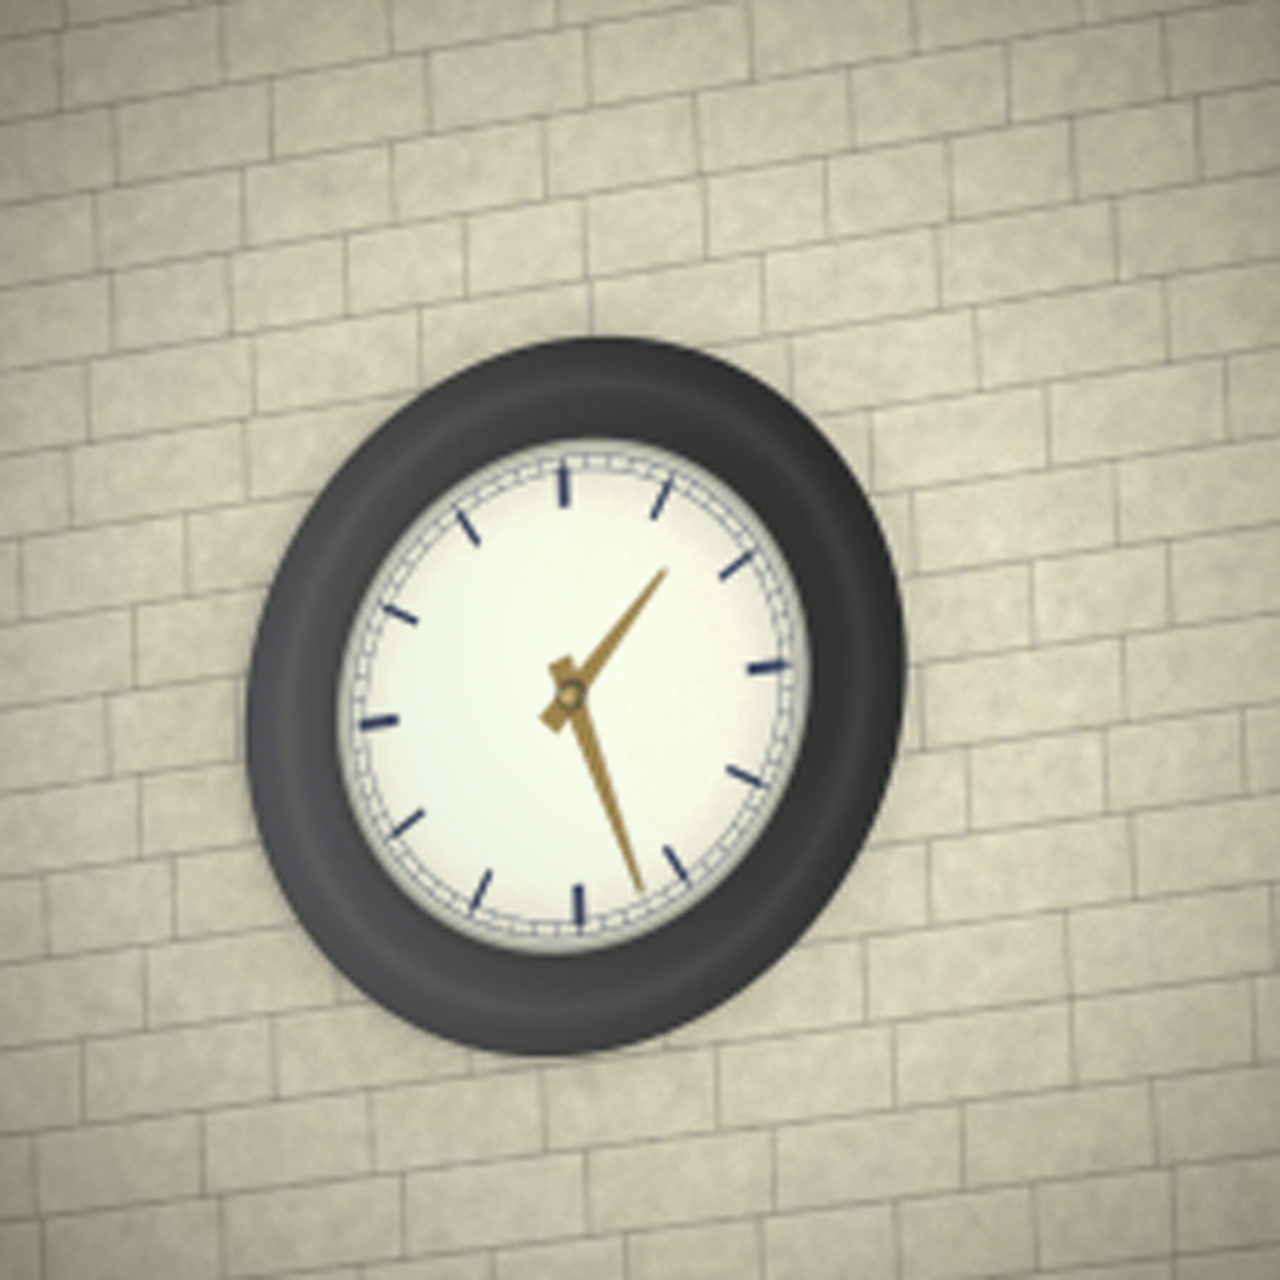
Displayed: 1h27
